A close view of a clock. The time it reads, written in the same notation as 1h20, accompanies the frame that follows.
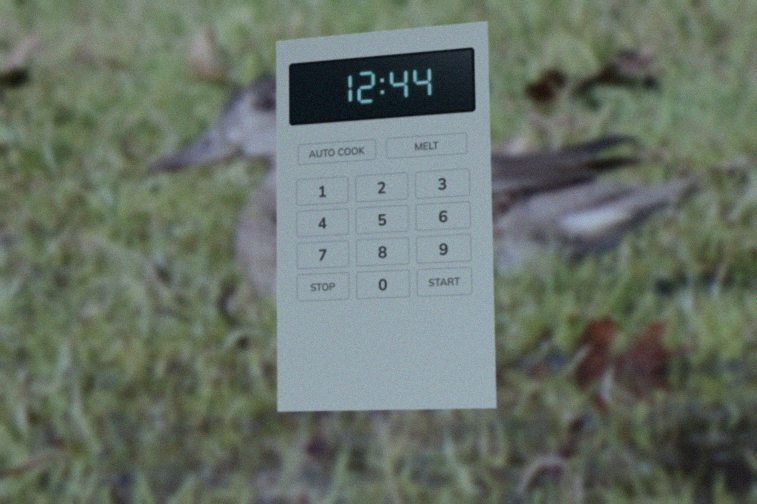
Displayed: 12h44
